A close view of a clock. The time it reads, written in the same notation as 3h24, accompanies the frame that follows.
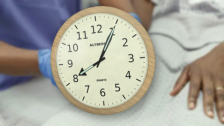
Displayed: 8h05
